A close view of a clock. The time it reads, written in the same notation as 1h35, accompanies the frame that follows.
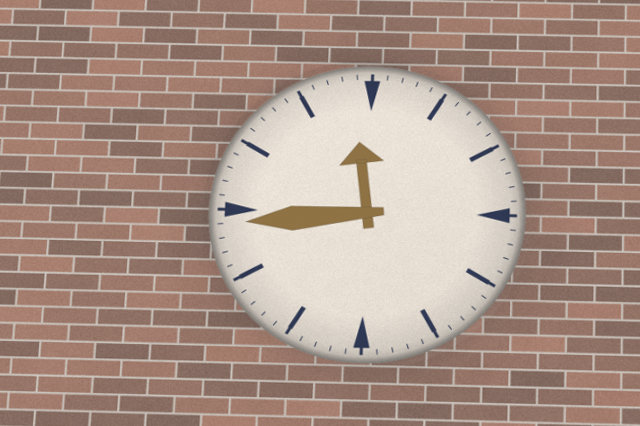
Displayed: 11h44
